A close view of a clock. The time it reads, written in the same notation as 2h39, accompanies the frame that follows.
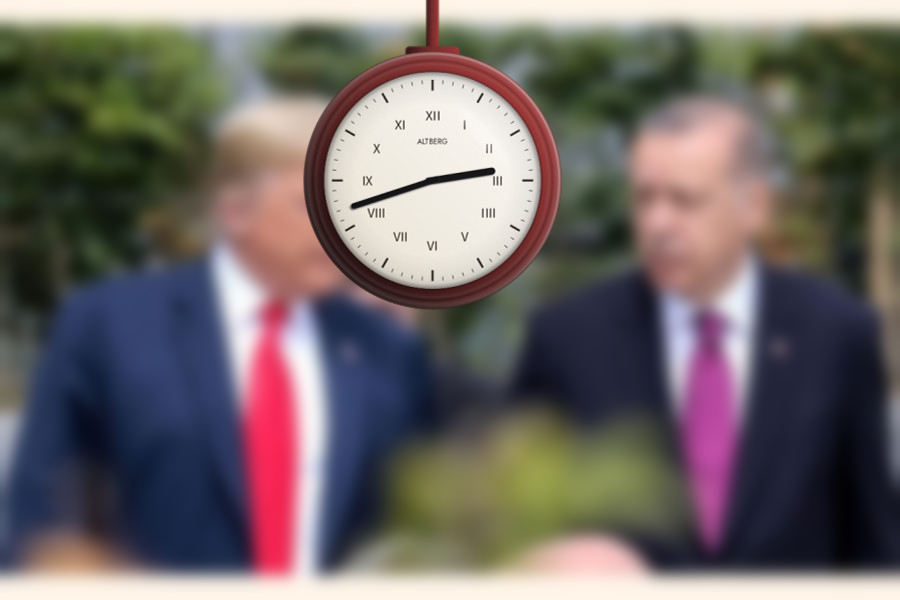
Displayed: 2h42
